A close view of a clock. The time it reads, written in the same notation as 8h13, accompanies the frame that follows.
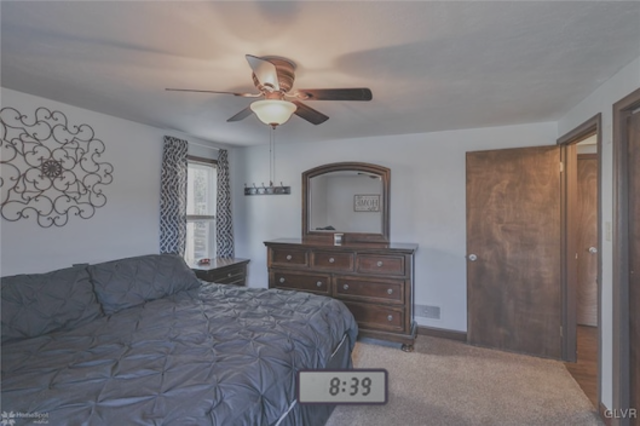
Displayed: 8h39
